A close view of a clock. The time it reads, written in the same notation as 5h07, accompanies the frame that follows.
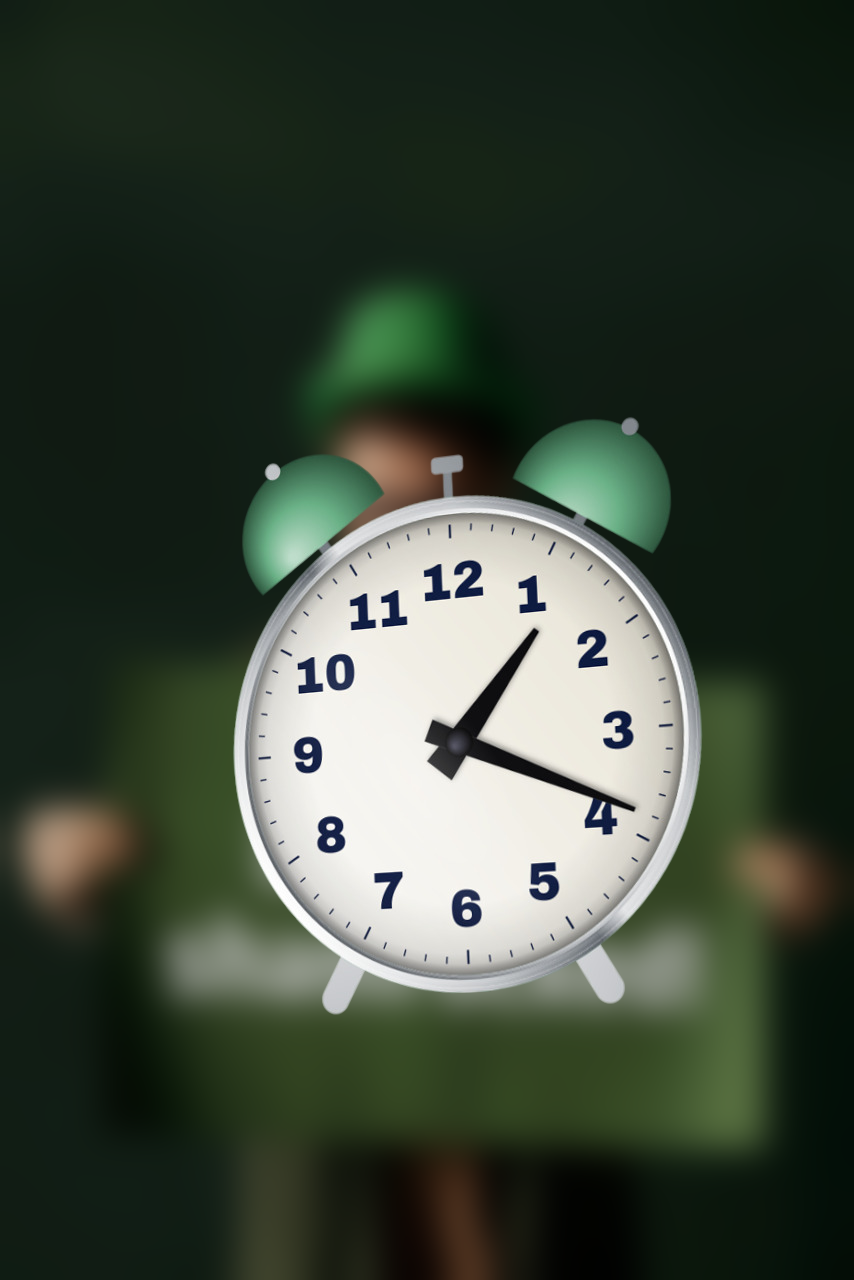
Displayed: 1h19
